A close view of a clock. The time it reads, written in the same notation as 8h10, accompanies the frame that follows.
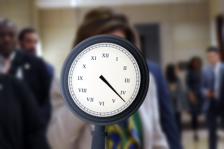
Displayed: 4h22
